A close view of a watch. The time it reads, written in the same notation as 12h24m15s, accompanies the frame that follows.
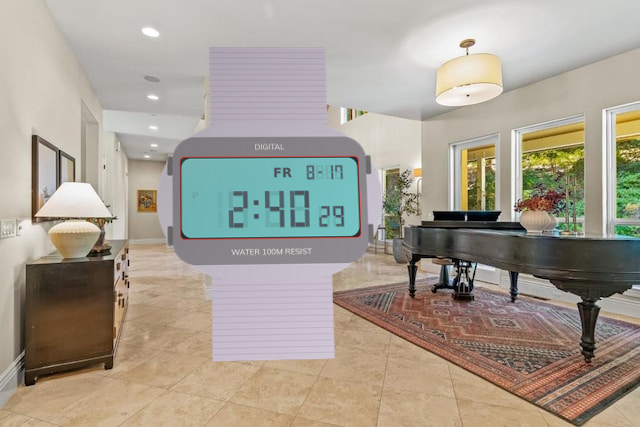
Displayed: 2h40m29s
